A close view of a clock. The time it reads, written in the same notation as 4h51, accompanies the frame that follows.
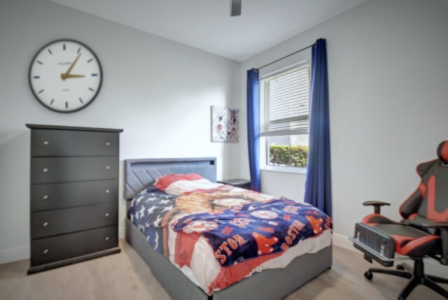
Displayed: 3h06
